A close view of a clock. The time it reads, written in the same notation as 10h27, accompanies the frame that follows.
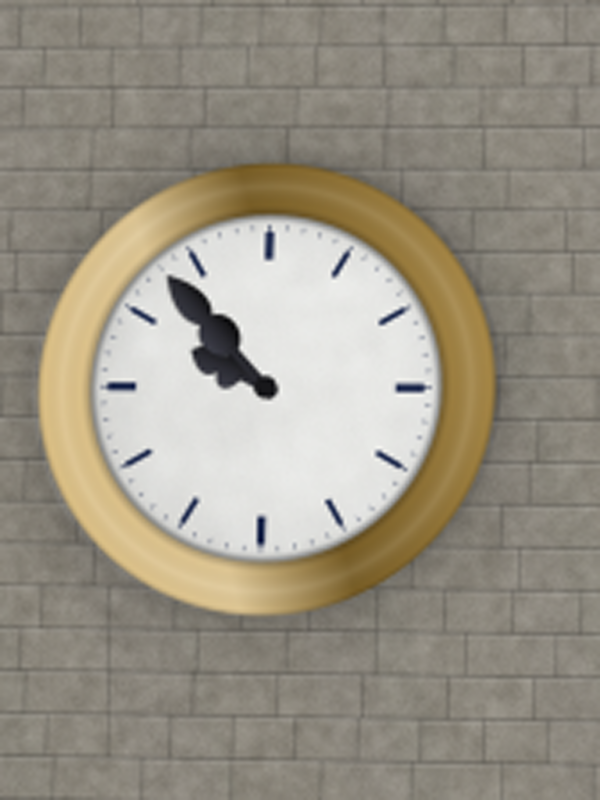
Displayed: 9h53
